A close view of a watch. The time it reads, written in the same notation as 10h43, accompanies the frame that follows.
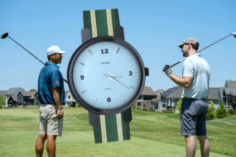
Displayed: 3h21
